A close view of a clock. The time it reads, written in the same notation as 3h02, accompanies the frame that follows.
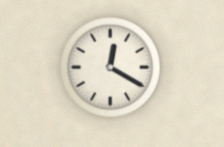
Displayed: 12h20
